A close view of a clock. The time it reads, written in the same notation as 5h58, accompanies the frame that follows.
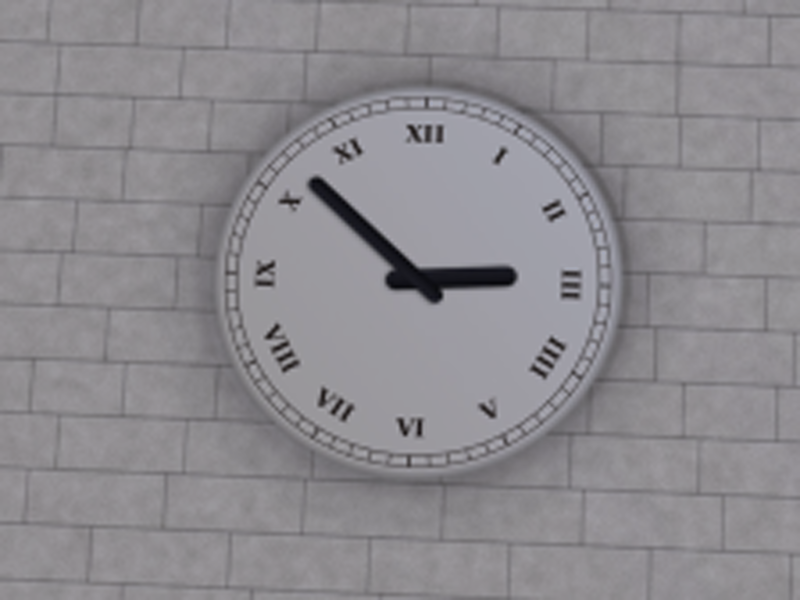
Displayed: 2h52
